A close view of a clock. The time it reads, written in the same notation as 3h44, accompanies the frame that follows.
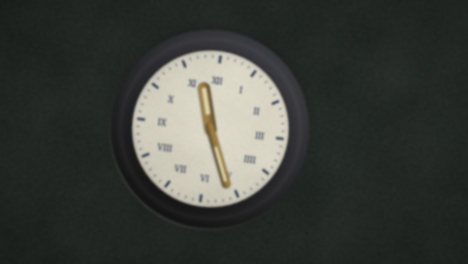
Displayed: 11h26
